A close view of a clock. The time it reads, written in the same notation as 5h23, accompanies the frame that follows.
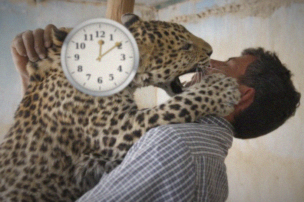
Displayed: 12h09
